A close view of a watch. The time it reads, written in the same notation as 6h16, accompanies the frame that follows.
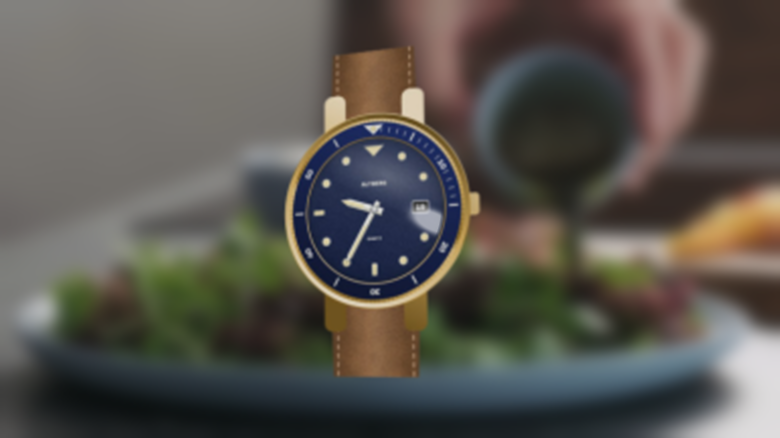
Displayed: 9h35
